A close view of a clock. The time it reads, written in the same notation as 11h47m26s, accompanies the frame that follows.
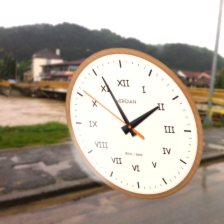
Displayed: 1h55m51s
